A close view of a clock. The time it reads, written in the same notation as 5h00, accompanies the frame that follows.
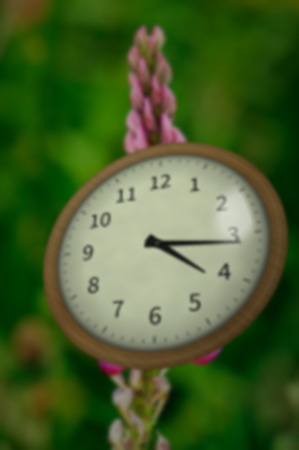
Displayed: 4h16
